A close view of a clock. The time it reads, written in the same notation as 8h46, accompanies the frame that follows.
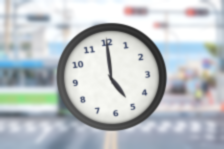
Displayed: 5h00
